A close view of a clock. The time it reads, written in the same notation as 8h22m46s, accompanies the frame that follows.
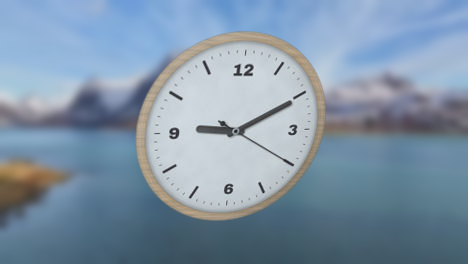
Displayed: 9h10m20s
